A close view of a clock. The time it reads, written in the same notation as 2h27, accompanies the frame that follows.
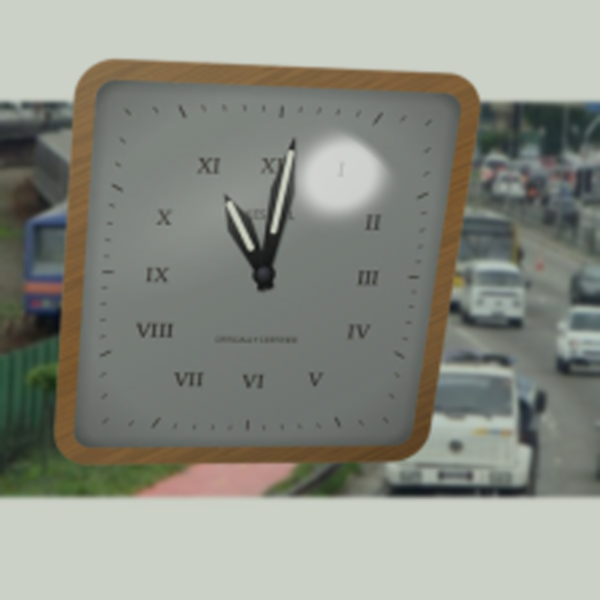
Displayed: 11h01
